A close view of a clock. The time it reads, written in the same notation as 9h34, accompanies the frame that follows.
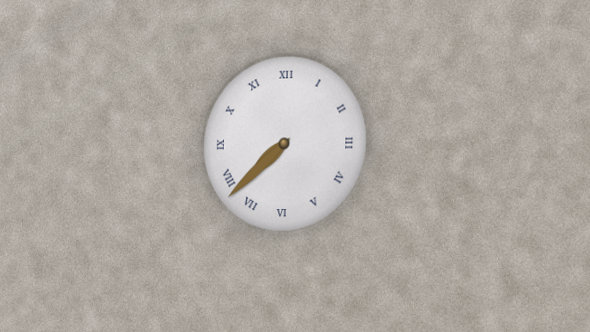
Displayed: 7h38
